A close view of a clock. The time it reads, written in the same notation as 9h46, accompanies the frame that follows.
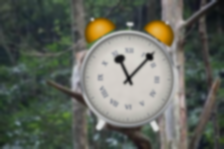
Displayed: 11h07
